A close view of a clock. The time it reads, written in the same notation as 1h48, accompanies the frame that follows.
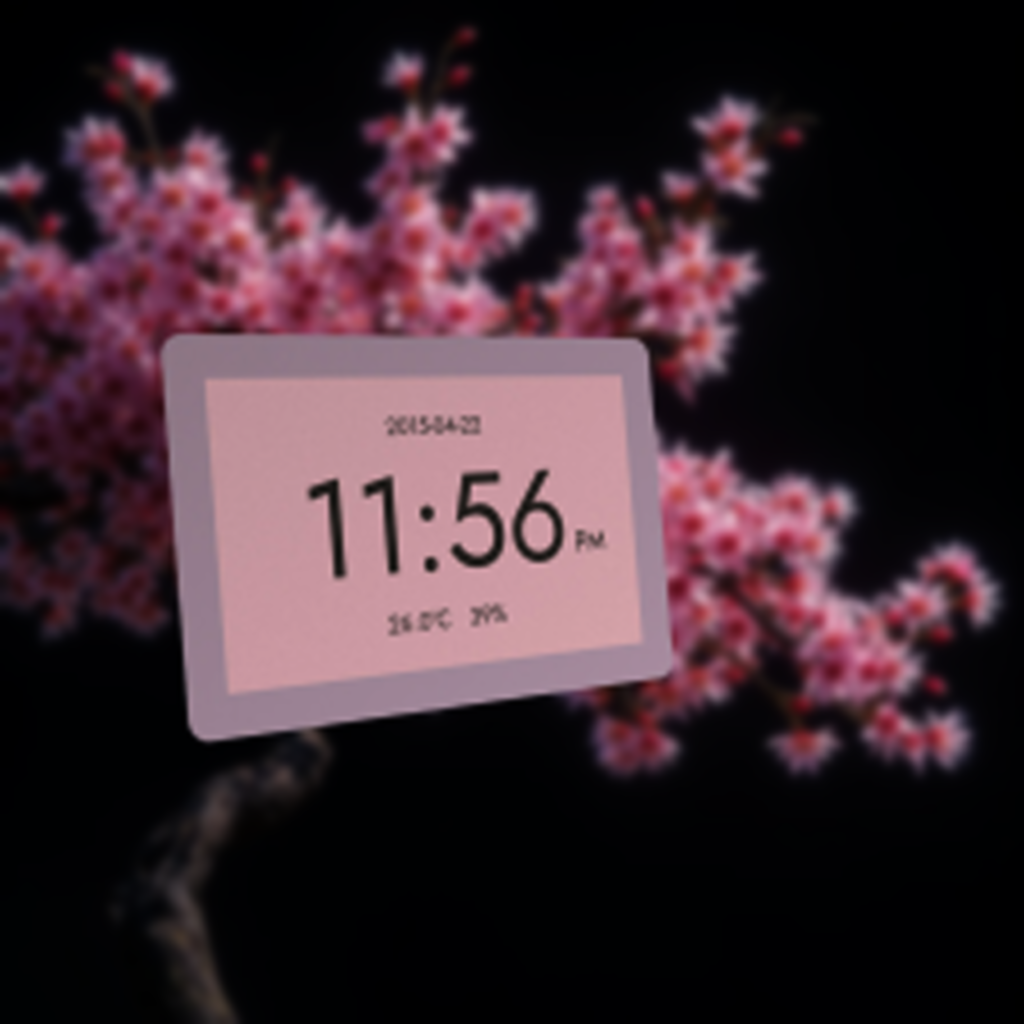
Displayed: 11h56
